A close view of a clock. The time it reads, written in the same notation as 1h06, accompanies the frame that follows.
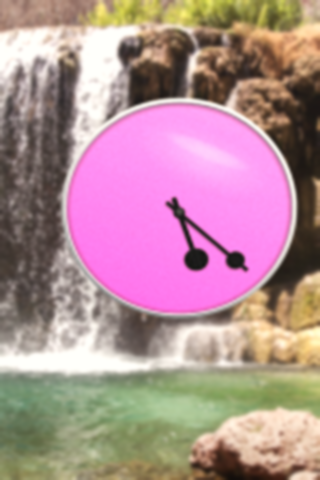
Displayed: 5h22
